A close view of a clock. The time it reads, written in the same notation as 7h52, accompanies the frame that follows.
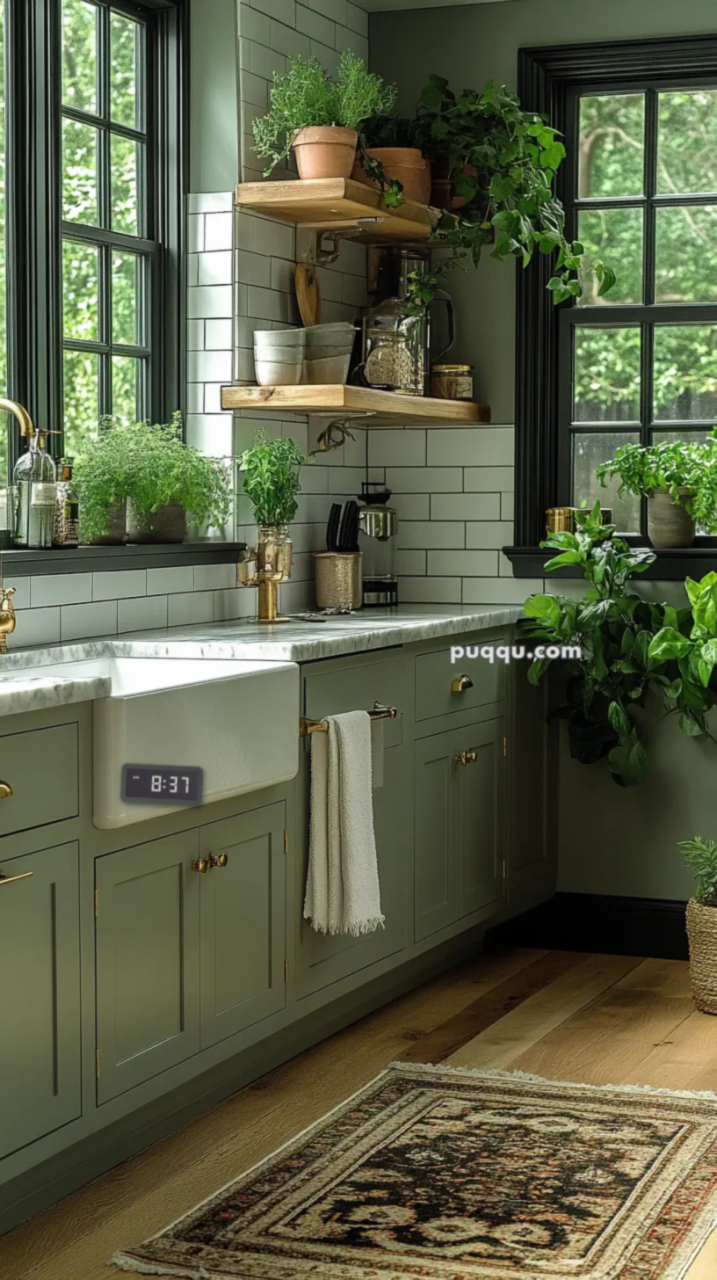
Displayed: 8h37
